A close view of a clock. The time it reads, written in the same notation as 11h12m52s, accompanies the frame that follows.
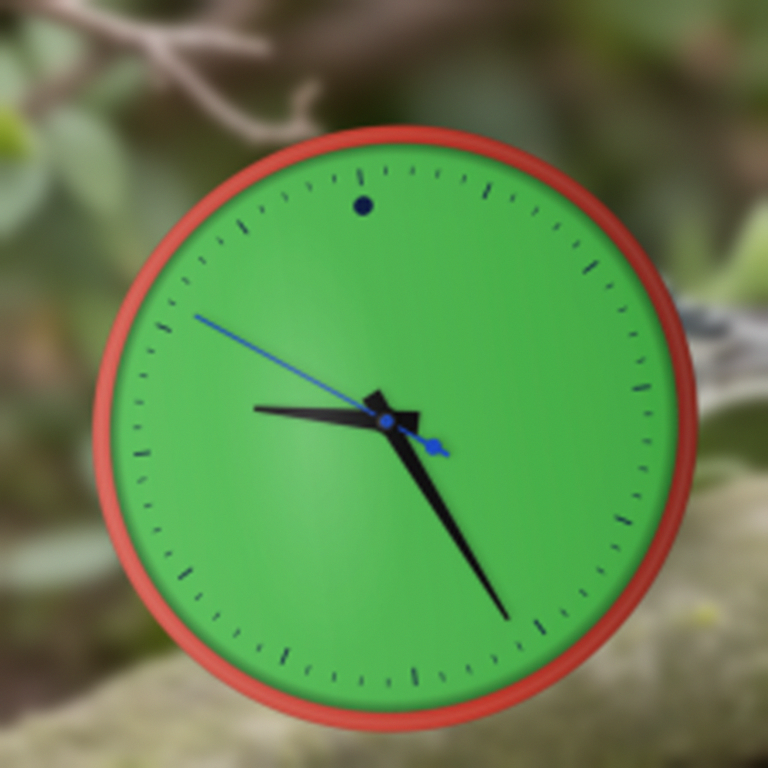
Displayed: 9h25m51s
